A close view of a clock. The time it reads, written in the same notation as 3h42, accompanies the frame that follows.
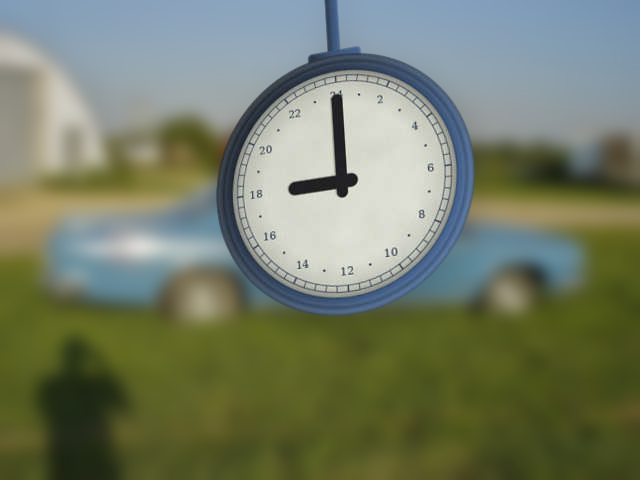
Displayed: 18h00
